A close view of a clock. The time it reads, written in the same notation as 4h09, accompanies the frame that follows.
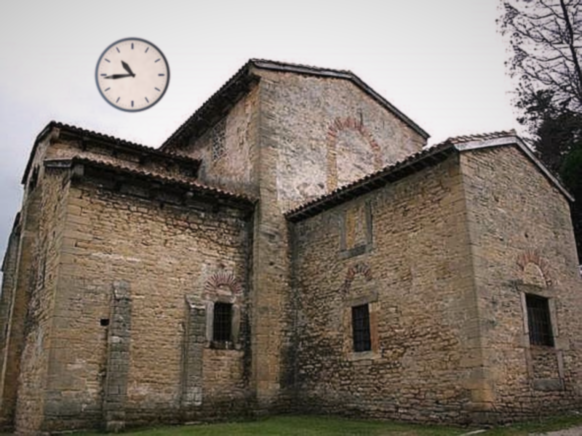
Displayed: 10h44
